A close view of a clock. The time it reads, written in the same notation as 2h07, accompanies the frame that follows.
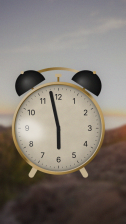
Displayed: 5h58
